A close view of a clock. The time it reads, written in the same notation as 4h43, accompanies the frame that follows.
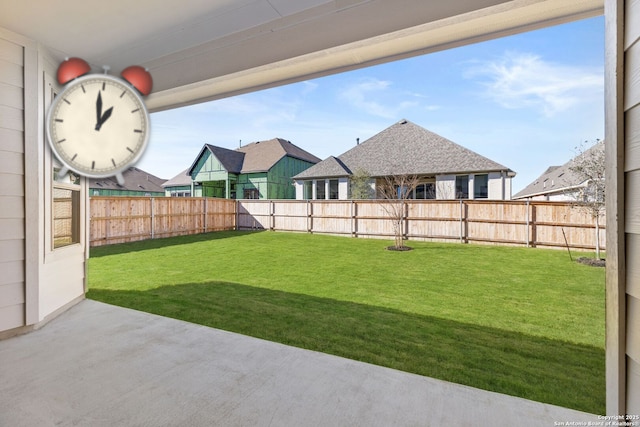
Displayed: 12h59
